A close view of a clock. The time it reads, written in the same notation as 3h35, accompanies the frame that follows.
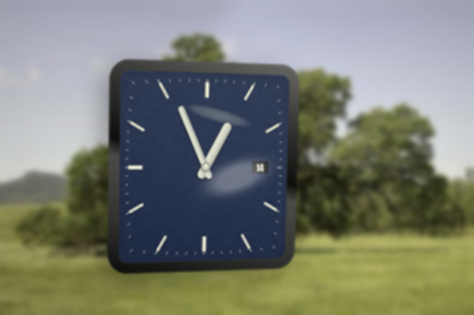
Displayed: 12h56
